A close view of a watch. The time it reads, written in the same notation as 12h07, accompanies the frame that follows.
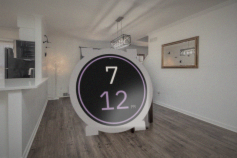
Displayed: 7h12
